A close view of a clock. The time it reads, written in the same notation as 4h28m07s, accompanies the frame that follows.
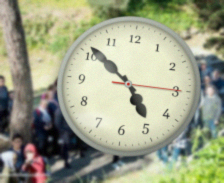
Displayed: 4h51m15s
